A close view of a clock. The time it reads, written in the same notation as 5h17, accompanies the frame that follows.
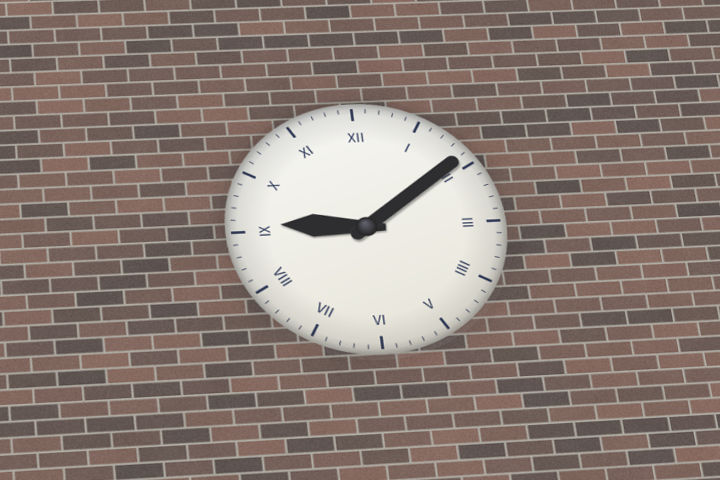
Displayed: 9h09
